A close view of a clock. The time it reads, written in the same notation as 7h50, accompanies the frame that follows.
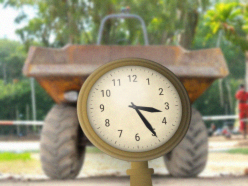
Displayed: 3h25
